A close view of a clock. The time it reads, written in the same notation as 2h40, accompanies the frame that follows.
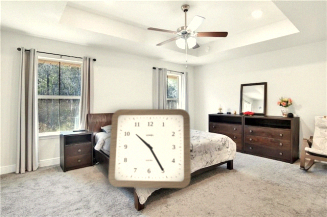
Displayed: 10h25
